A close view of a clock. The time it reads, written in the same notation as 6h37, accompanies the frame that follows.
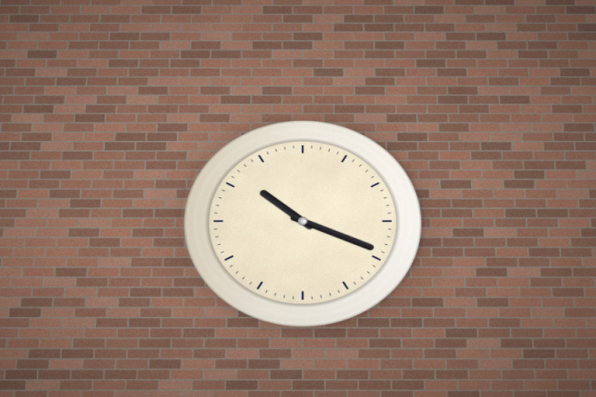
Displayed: 10h19
